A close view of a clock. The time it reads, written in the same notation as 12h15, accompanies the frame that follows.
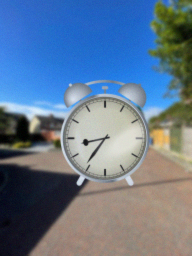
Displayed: 8h36
